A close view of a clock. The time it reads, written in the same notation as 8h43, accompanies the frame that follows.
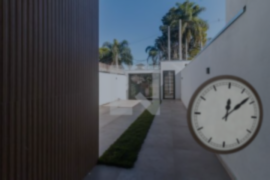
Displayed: 12h08
